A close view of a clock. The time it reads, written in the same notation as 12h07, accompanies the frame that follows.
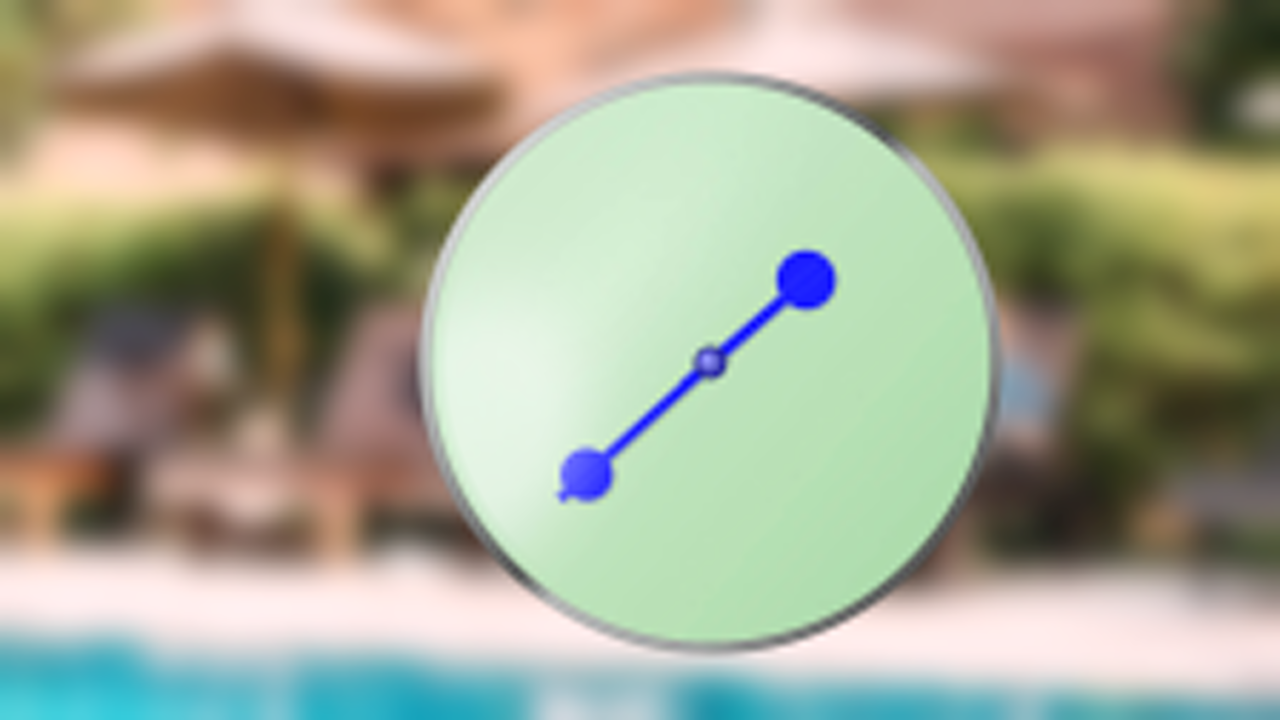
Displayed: 1h38
